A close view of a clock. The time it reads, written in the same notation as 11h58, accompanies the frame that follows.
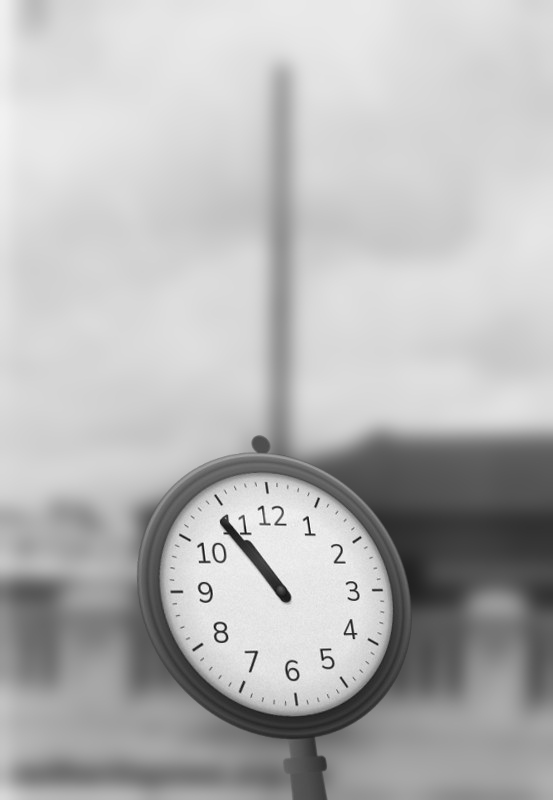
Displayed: 10h54
